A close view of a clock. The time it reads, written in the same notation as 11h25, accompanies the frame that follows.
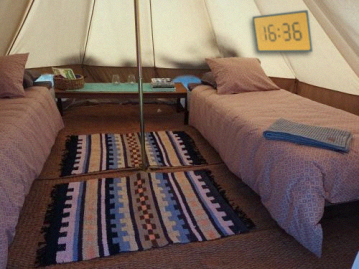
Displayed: 16h36
